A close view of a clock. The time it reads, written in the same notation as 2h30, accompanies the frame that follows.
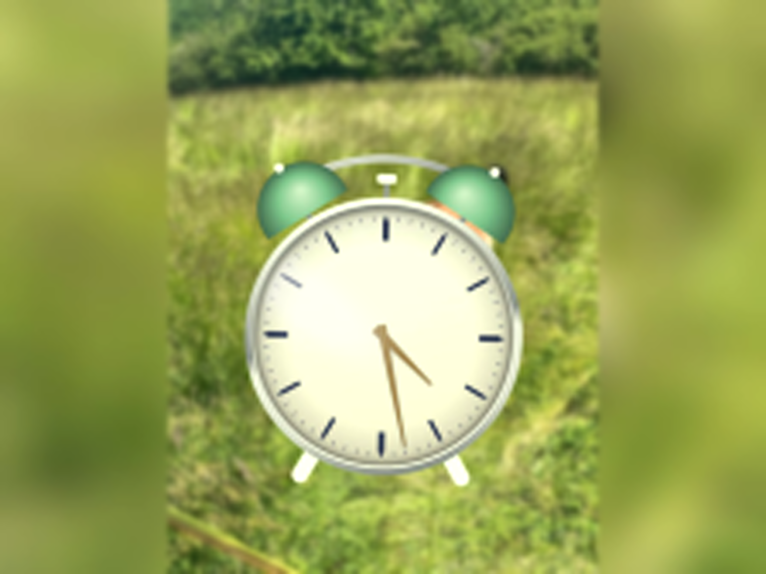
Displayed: 4h28
